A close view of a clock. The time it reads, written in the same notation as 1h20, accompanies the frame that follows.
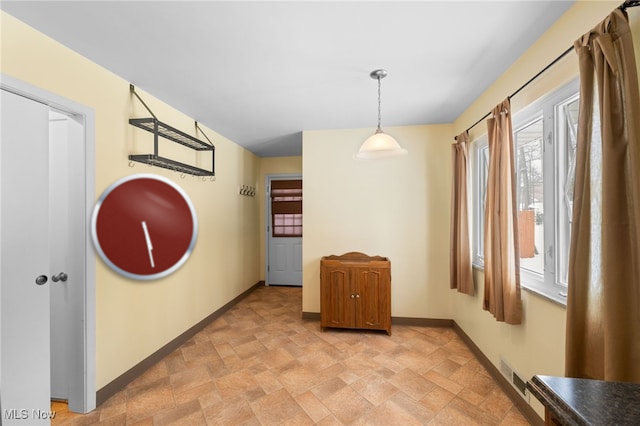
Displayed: 5h28
